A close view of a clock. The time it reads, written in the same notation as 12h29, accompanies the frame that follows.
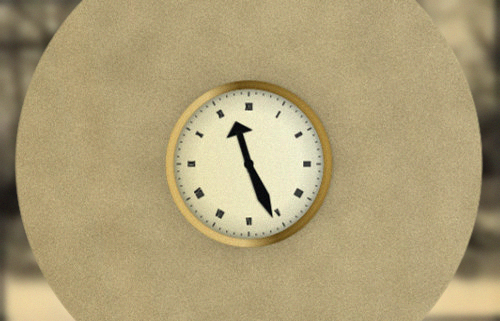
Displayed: 11h26
